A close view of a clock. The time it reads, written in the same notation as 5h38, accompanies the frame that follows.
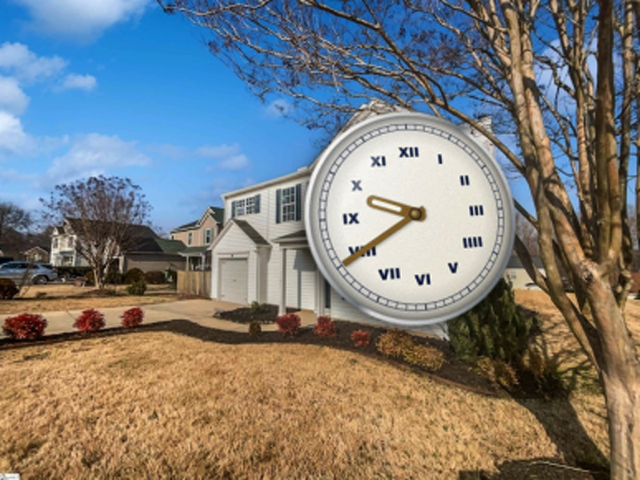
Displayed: 9h40
